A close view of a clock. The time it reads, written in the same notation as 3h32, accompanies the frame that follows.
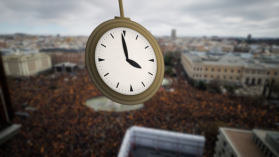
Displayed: 3h59
